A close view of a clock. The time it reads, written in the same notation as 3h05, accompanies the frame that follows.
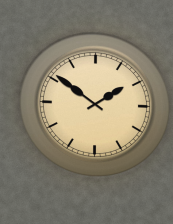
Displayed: 1h51
